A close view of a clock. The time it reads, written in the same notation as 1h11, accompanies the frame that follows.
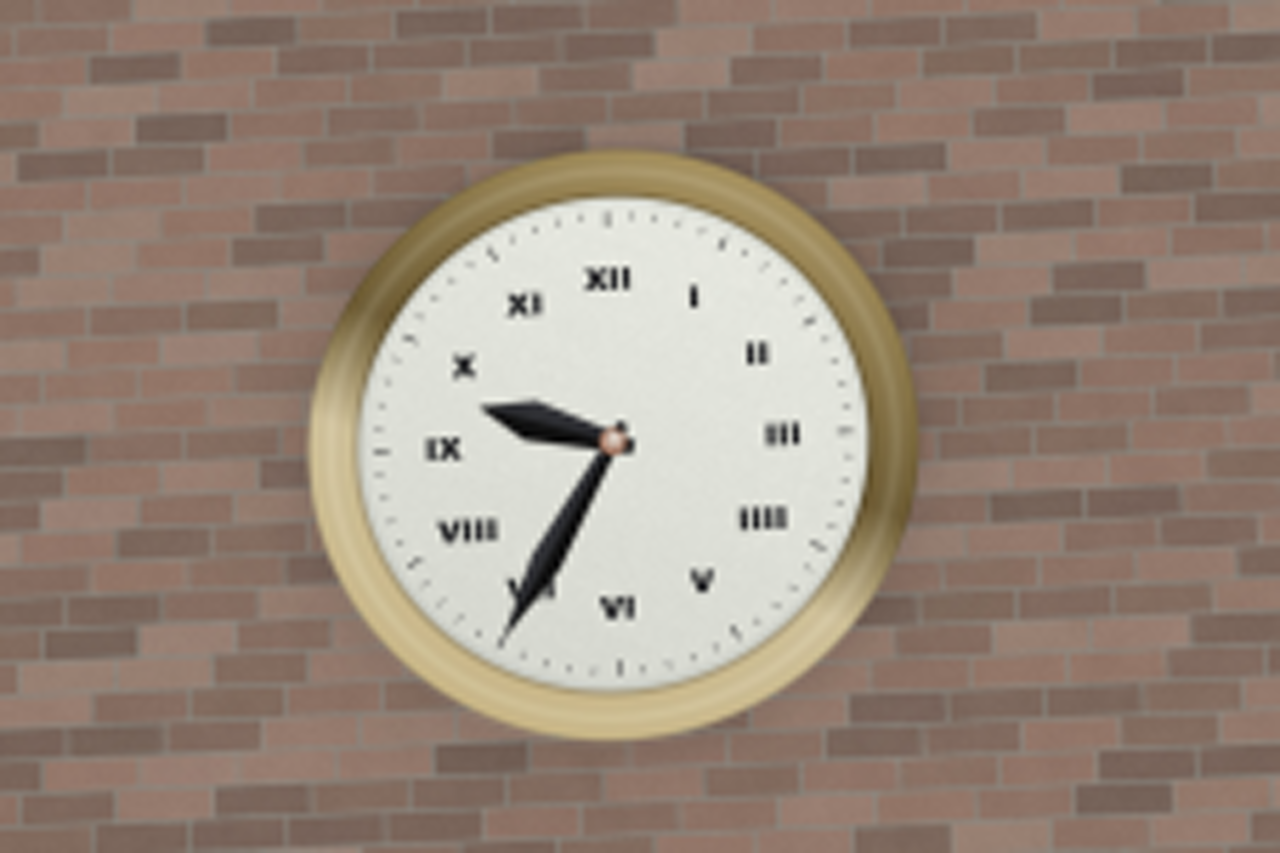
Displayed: 9h35
